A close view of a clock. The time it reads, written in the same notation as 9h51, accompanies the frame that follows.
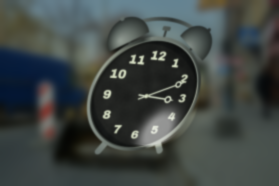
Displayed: 3h11
